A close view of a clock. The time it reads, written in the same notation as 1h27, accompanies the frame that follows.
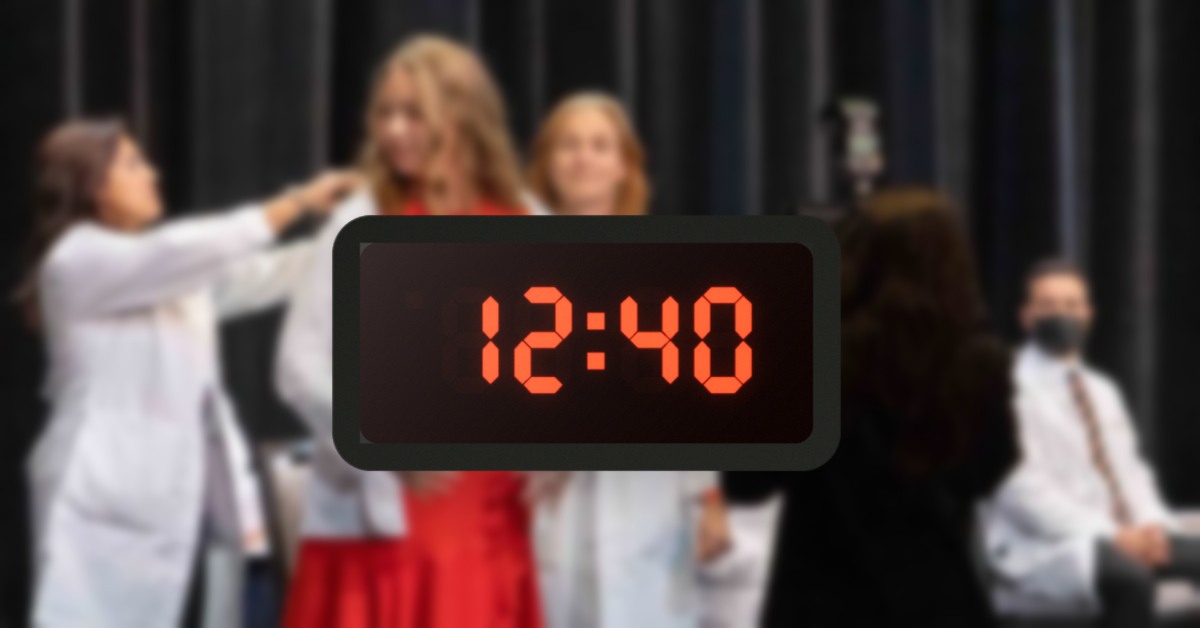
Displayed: 12h40
